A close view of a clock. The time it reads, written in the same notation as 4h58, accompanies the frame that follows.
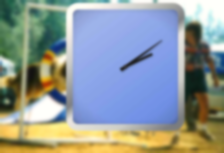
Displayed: 2h09
